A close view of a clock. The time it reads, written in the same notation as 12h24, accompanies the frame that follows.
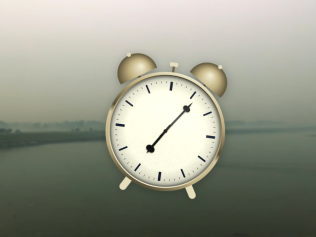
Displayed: 7h06
